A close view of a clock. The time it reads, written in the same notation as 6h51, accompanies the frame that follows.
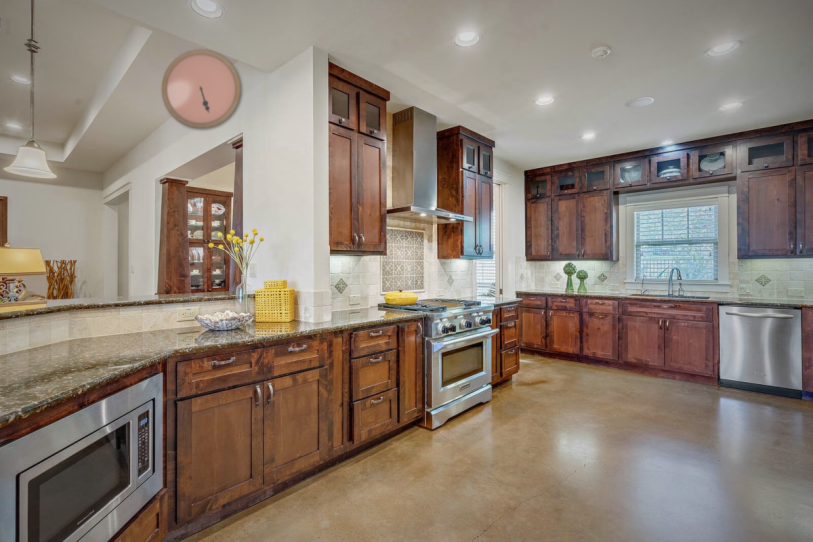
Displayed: 5h27
